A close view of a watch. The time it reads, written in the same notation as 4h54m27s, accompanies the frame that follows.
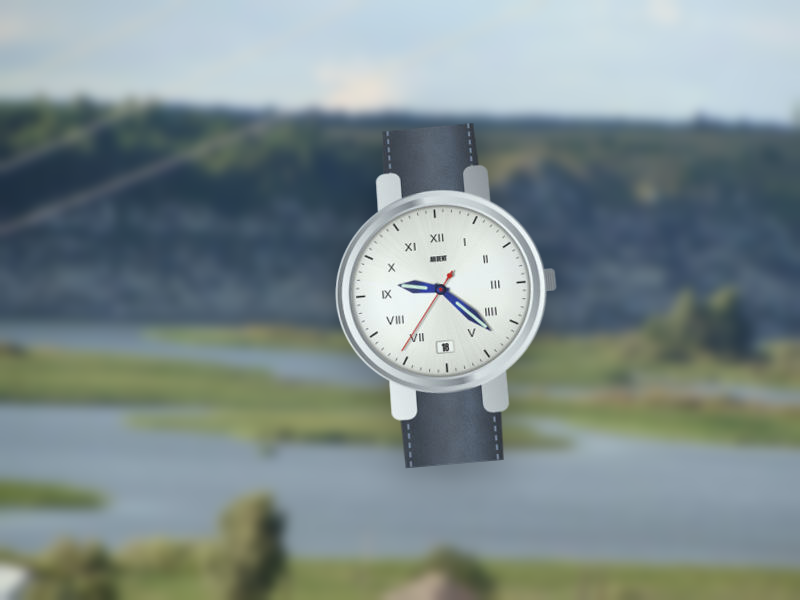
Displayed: 9h22m36s
